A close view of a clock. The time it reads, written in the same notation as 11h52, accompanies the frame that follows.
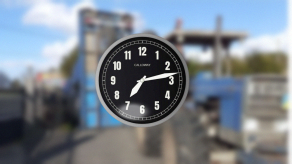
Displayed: 7h13
